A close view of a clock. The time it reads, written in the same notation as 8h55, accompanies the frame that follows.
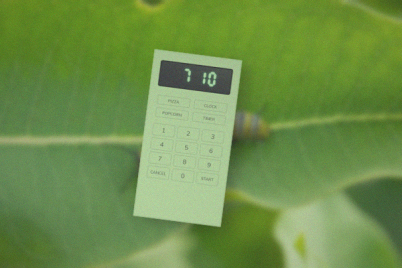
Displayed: 7h10
